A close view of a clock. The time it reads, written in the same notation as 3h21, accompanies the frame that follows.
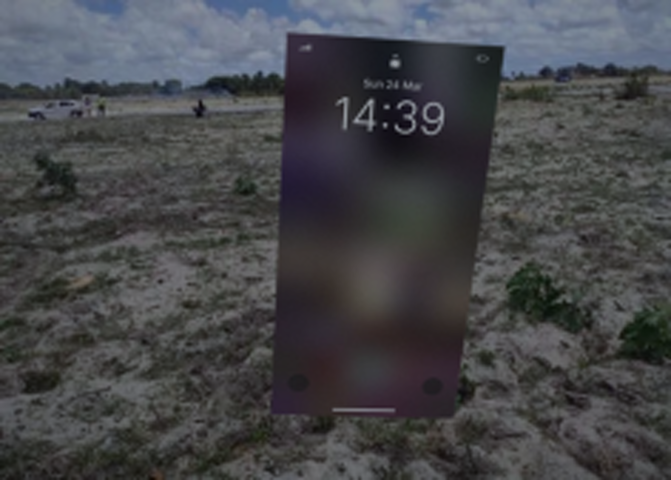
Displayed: 14h39
